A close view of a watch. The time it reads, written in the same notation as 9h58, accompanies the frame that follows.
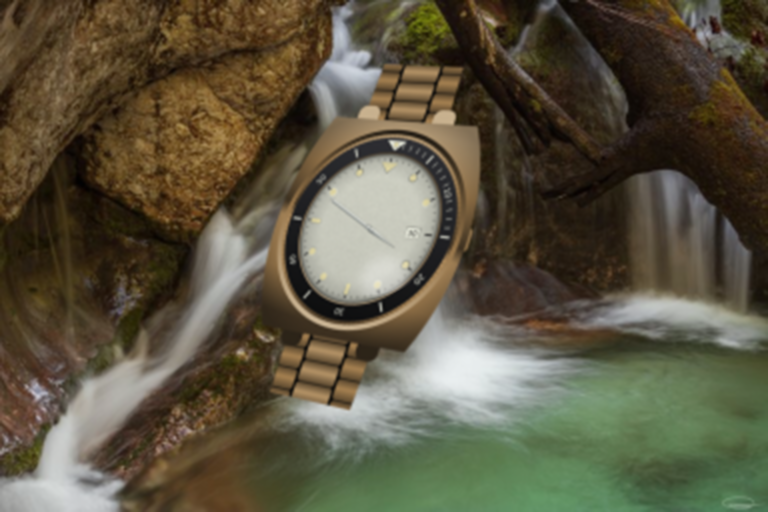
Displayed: 3h49
